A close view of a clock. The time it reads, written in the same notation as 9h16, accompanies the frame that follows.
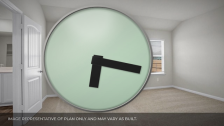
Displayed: 6h17
